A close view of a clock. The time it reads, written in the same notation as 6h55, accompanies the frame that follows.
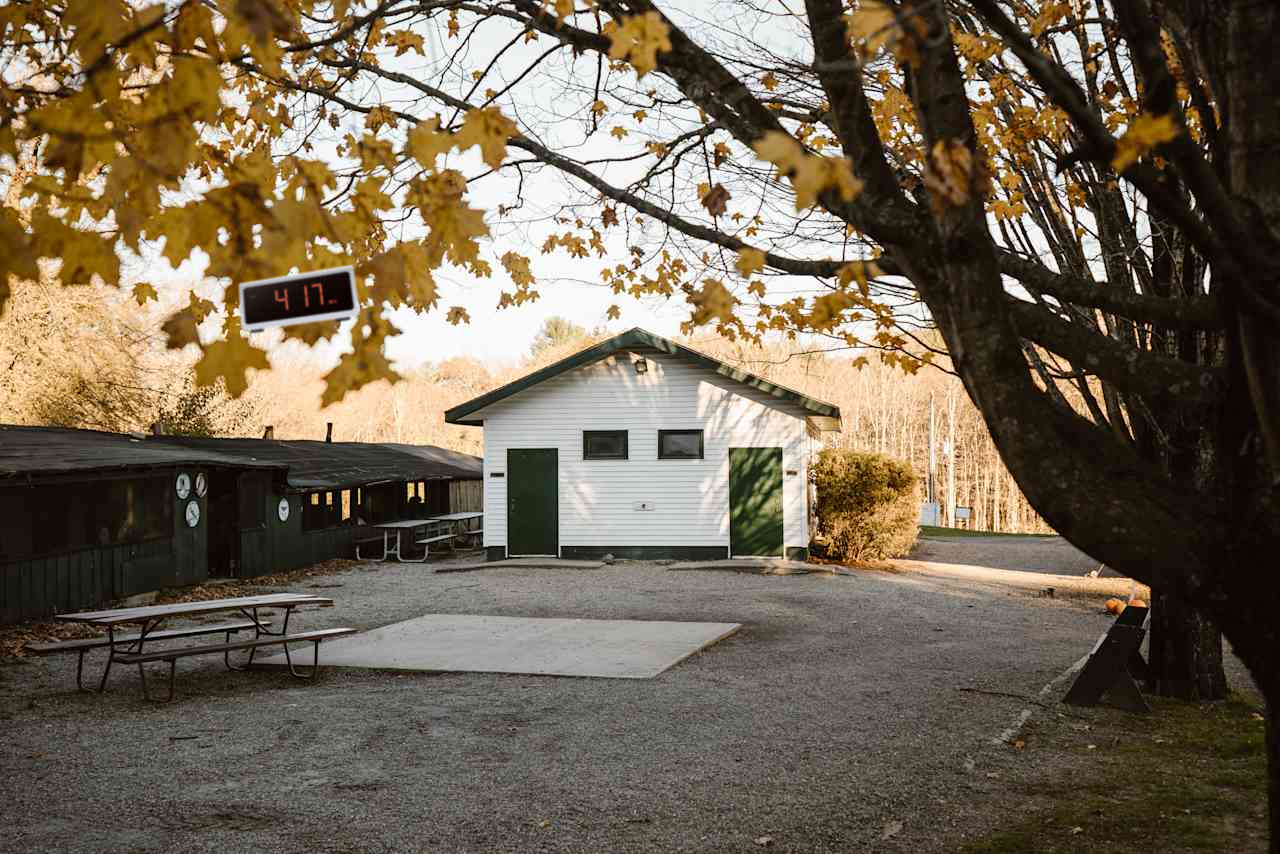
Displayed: 4h17
